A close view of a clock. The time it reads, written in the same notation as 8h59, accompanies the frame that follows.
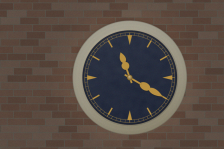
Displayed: 11h20
